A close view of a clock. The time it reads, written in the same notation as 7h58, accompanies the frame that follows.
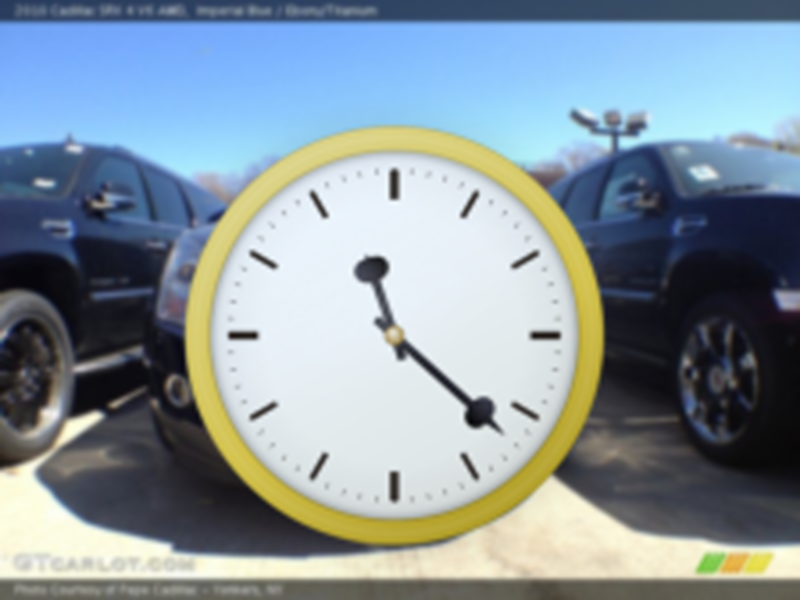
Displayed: 11h22
